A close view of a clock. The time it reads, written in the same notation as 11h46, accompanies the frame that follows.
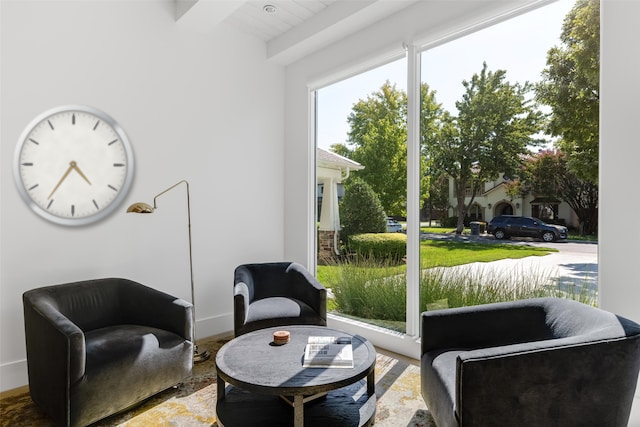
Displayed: 4h36
